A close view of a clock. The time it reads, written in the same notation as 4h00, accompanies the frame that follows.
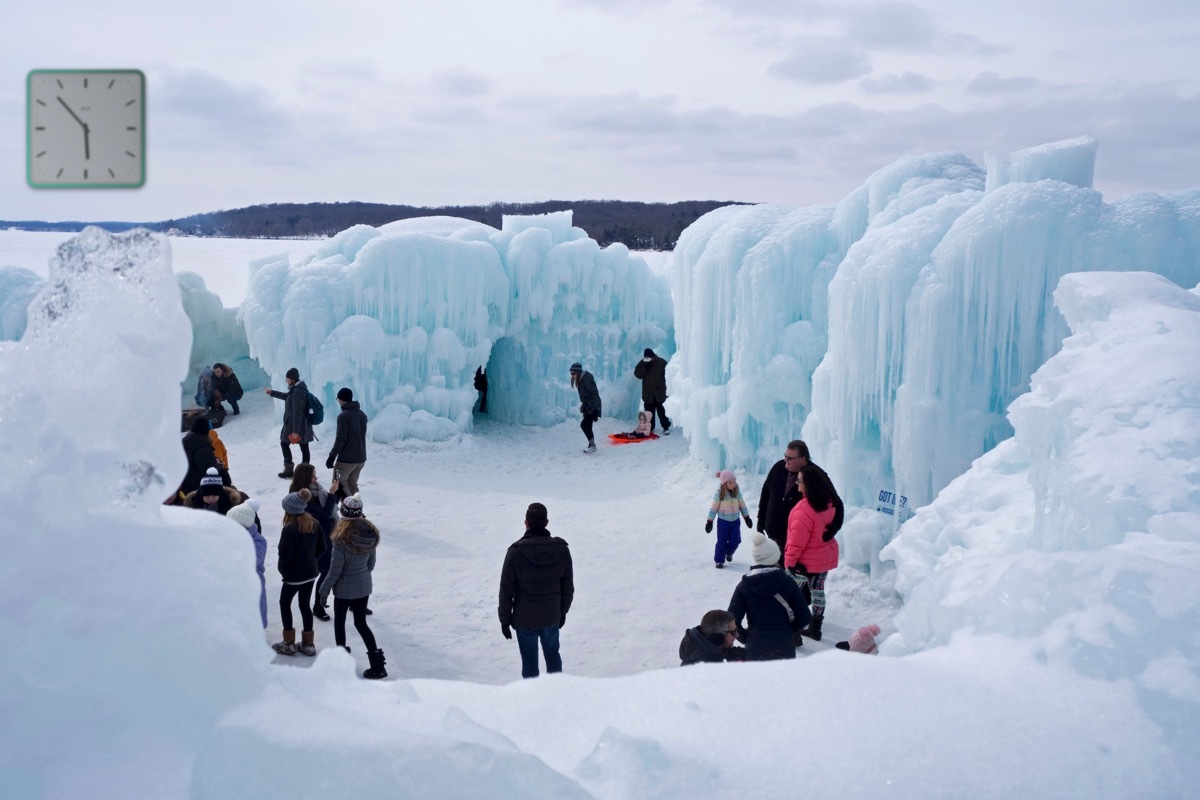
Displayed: 5h53
